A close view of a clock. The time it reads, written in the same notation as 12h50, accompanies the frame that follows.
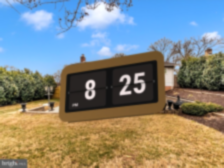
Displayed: 8h25
